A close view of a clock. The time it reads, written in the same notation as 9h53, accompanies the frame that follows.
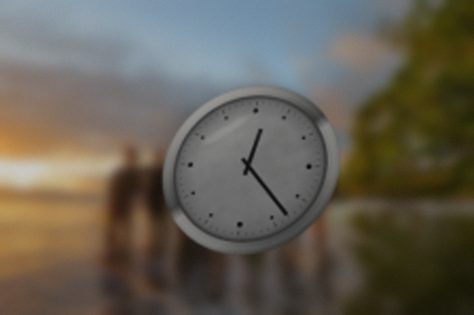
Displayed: 12h23
